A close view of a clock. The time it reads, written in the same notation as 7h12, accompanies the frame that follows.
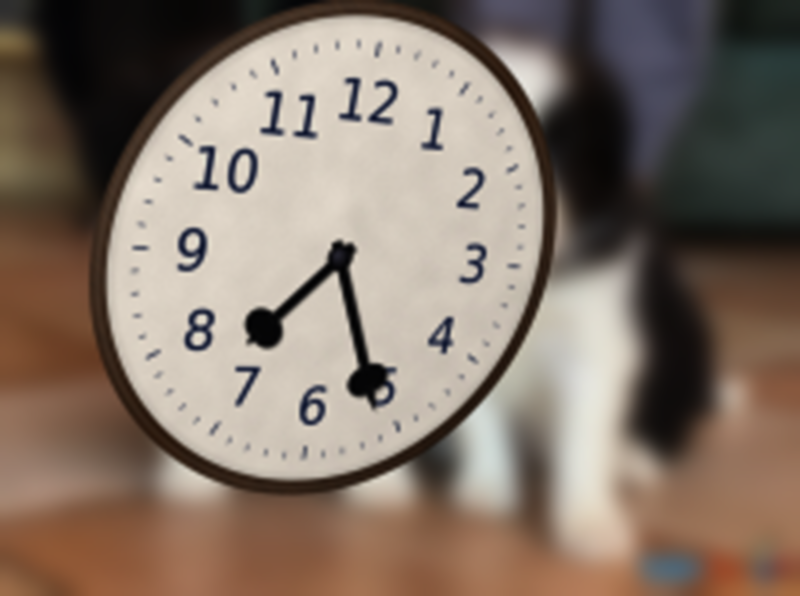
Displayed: 7h26
